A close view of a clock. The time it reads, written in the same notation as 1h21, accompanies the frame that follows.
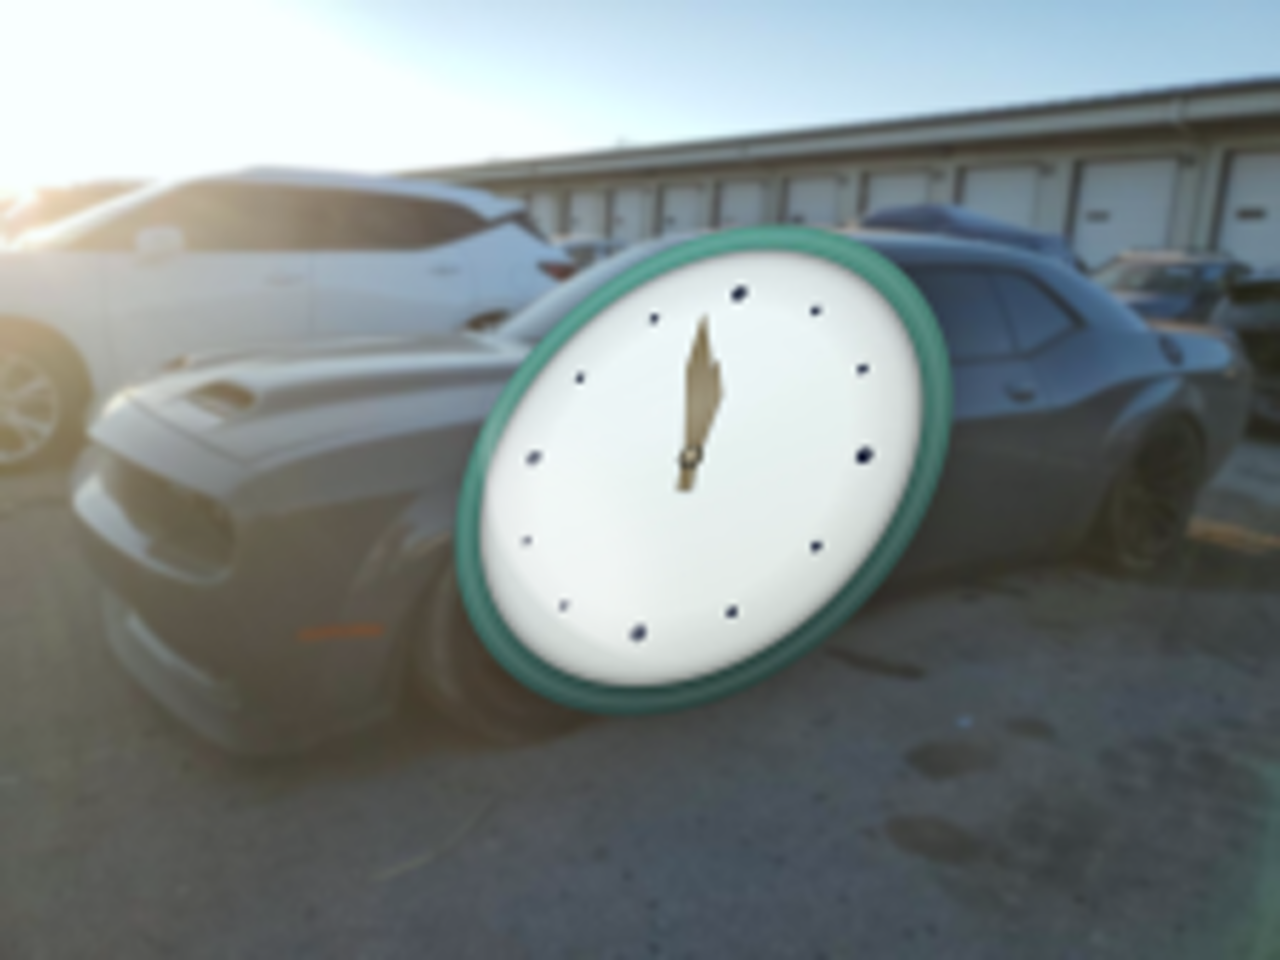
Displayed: 11h58
